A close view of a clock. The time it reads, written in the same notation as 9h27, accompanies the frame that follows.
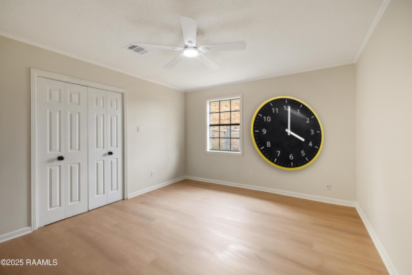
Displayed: 4h01
